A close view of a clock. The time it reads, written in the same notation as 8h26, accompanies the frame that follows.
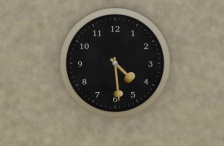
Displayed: 4h29
